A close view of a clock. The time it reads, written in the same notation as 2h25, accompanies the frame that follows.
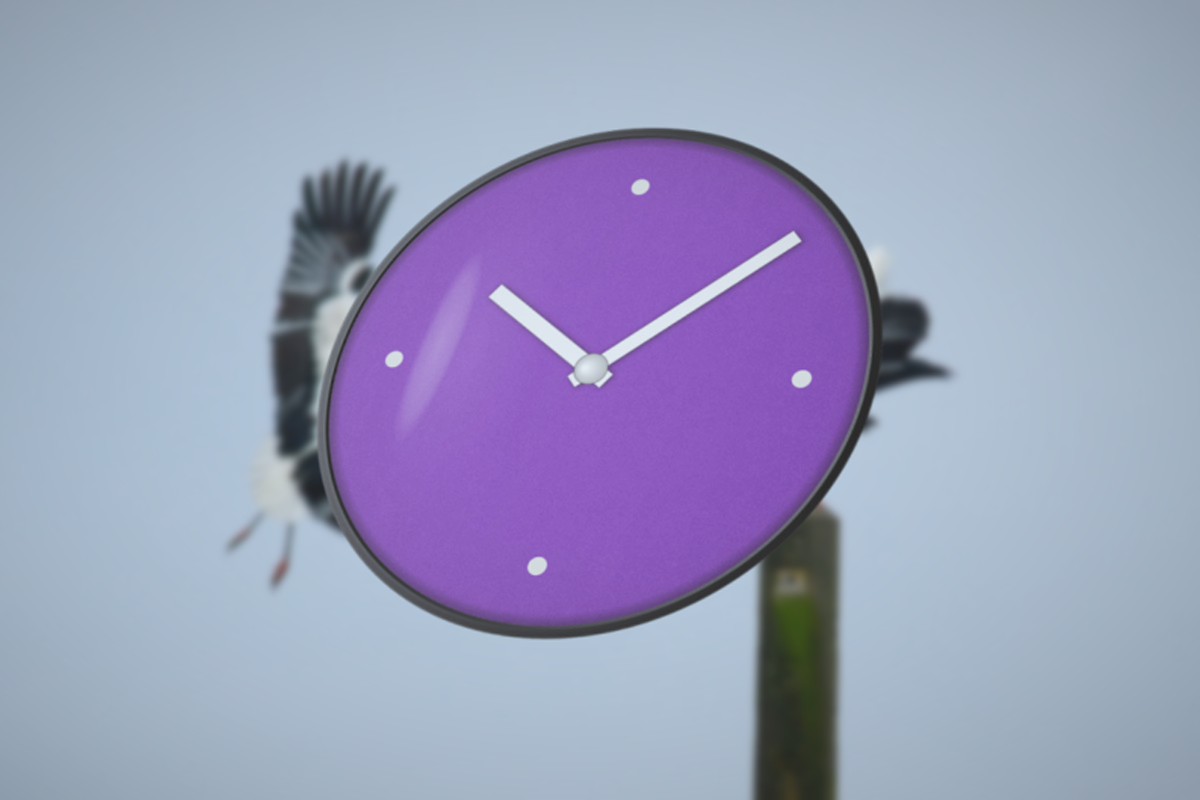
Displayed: 10h08
